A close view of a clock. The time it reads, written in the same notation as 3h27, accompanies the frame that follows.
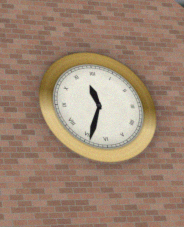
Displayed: 11h34
